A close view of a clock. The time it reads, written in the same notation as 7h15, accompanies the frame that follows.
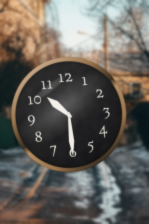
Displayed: 10h30
